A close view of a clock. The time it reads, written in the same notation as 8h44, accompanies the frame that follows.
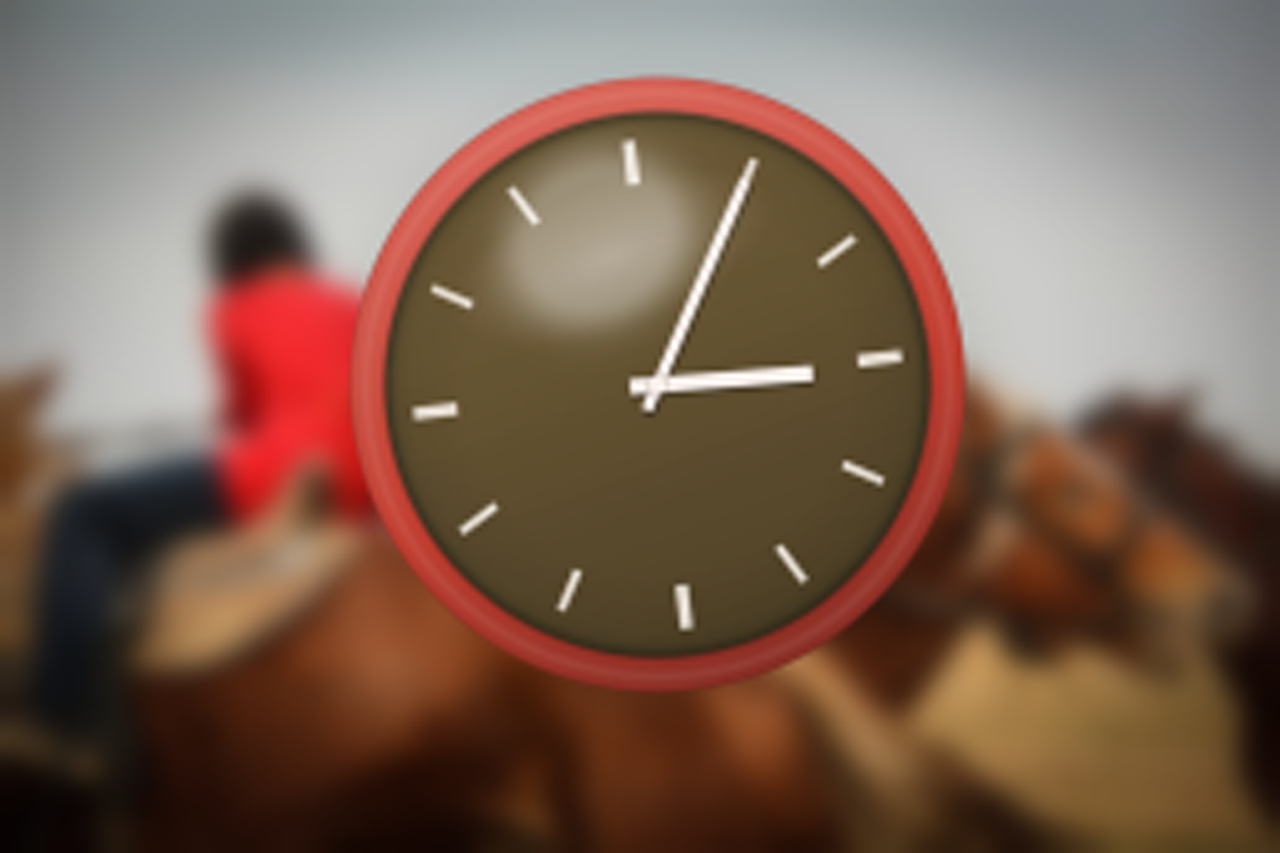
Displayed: 3h05
